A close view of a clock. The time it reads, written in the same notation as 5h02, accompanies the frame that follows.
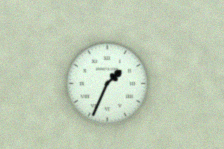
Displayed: 1h34
